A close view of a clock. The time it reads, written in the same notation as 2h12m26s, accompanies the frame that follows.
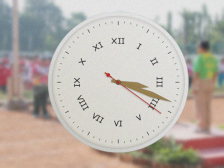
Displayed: 3h18m21s
